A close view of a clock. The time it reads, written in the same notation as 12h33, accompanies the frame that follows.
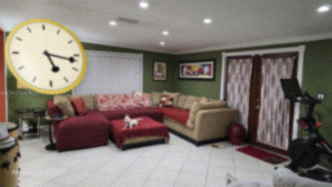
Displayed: 5h17
